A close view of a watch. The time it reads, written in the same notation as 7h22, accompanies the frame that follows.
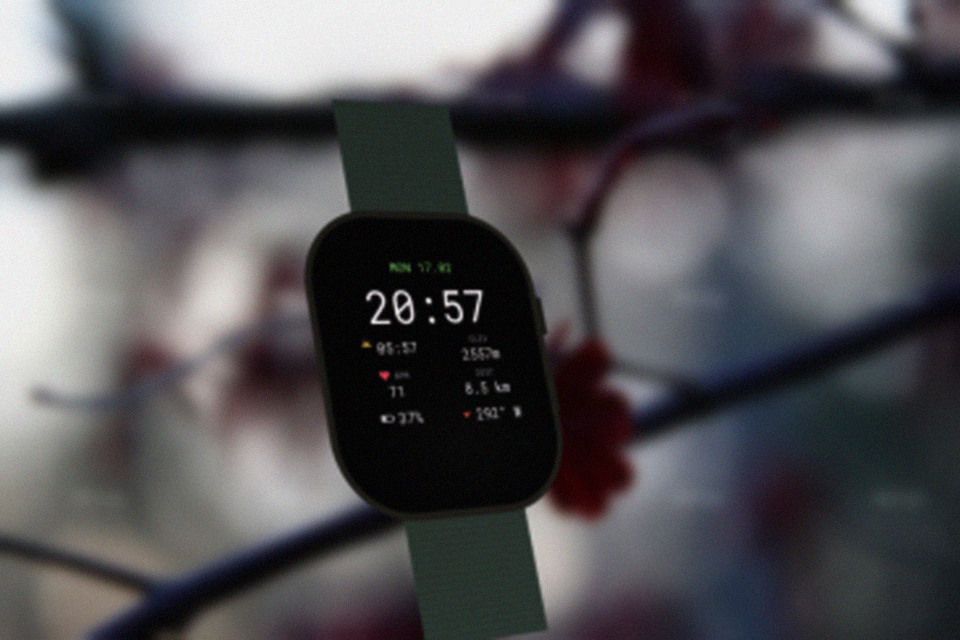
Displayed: 20h57
